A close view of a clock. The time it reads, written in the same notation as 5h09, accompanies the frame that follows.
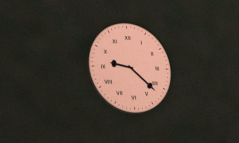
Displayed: 9h22
